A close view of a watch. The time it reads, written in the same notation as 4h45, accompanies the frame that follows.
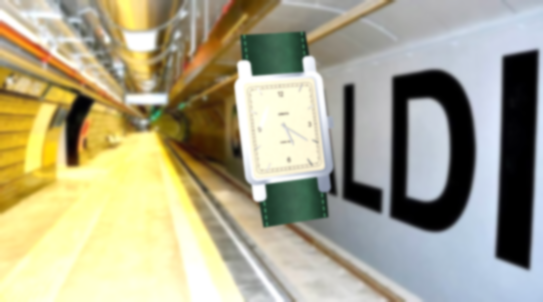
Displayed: 5h21
